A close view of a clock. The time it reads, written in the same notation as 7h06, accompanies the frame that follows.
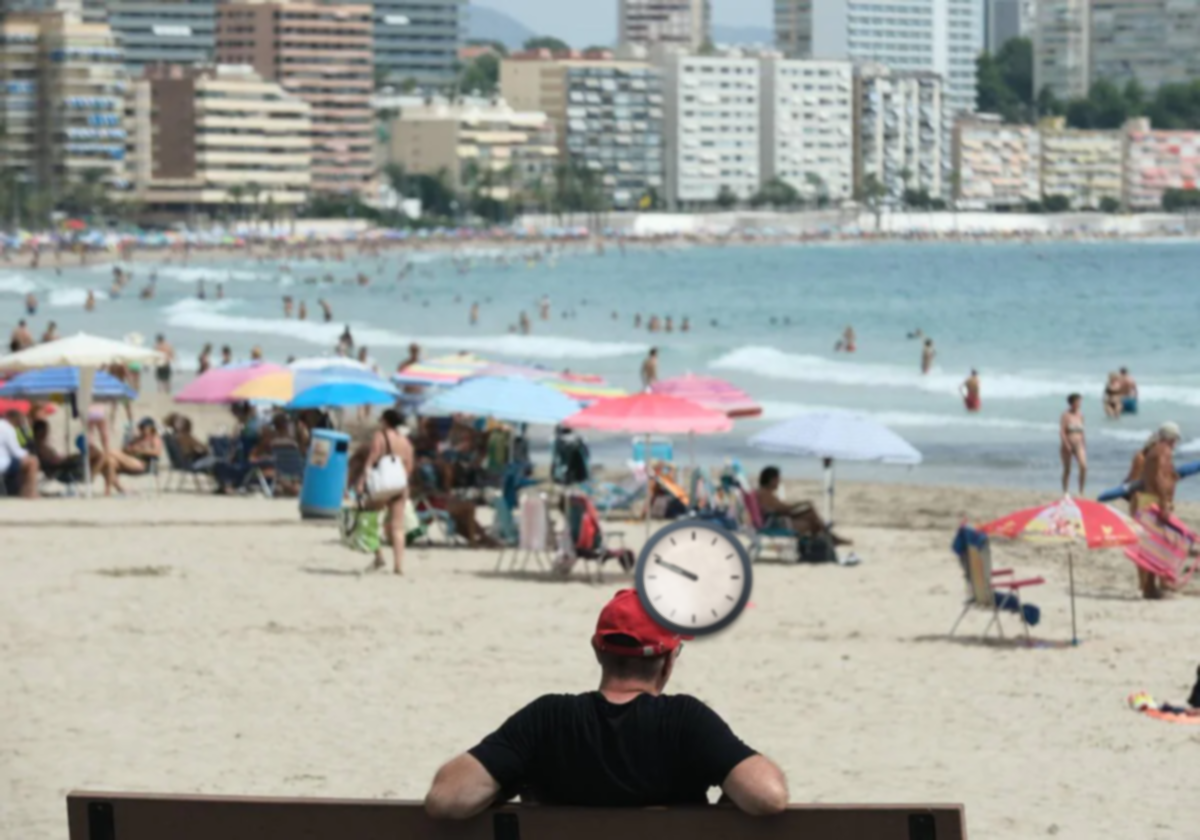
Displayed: 9h49
